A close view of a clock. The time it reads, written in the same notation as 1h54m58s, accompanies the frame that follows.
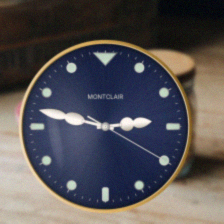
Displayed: 2h47m20s
